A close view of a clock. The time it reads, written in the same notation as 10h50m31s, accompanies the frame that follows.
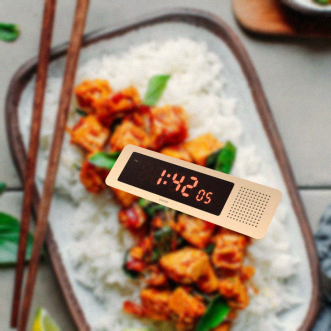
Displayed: 1h42m05s
